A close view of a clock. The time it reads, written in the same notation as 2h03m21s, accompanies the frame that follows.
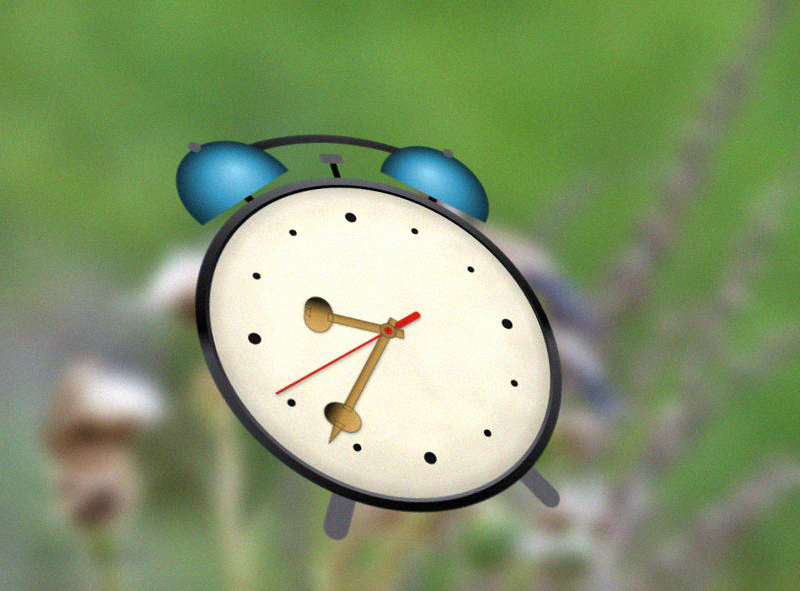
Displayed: 9h36m41s
